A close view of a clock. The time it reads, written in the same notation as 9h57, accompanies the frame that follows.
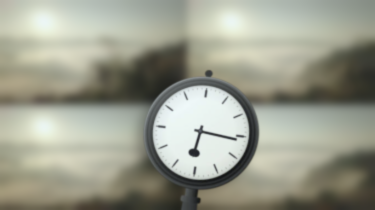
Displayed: 6h16
